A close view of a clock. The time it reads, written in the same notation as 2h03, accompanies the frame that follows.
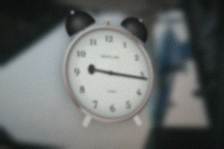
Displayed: 9h16
